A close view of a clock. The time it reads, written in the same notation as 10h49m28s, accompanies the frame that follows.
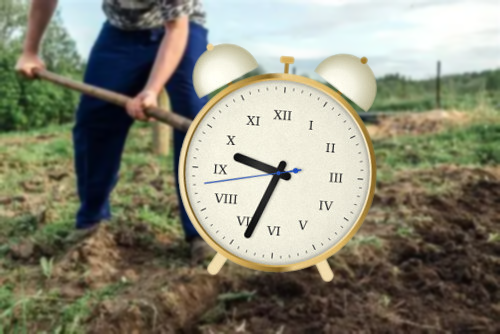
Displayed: 9h33m43s
